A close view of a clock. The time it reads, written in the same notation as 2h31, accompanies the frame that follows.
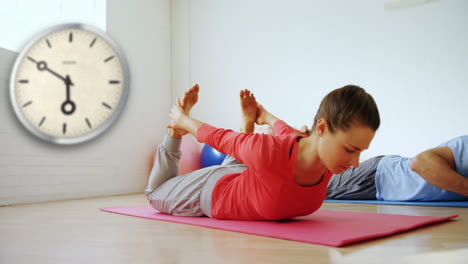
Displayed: 5h50
